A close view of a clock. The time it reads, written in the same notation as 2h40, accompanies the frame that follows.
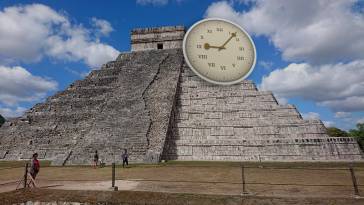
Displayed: 9h07
